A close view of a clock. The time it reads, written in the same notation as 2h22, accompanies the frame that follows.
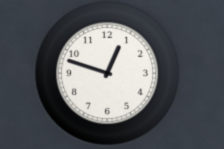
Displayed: 12h48
